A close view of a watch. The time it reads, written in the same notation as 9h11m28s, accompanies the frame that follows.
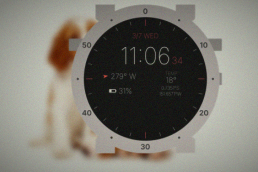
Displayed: 11h06m34s
